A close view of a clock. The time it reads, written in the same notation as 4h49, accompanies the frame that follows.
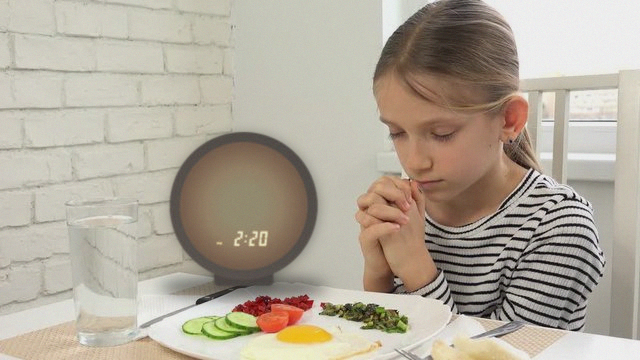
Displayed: 2h20
